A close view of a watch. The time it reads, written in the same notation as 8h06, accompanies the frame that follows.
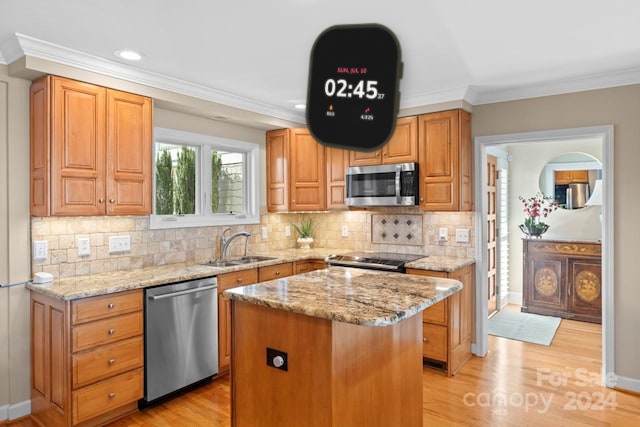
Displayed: 2h45
